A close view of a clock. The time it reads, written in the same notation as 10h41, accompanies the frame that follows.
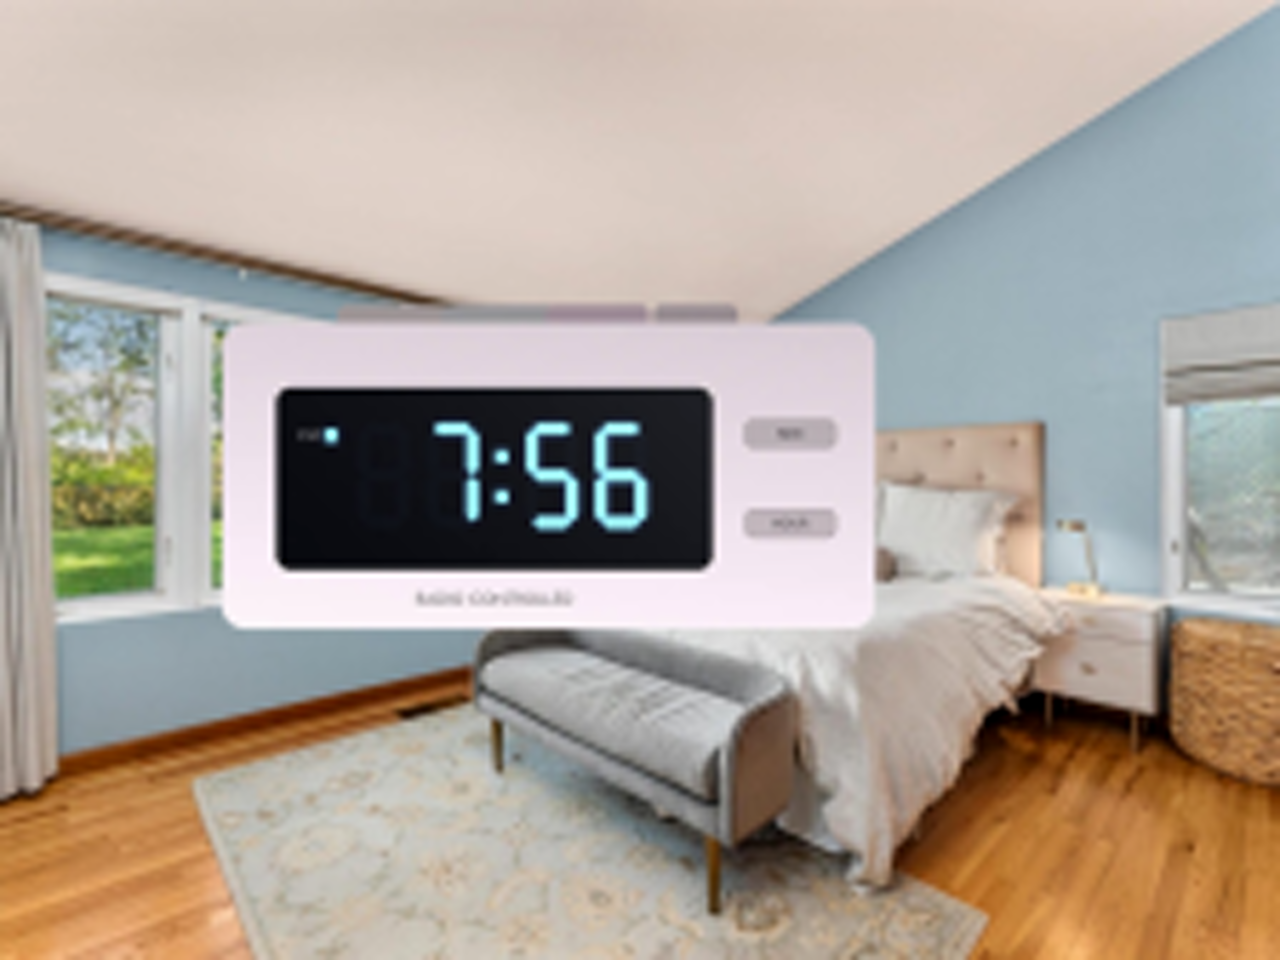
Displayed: 7h56
